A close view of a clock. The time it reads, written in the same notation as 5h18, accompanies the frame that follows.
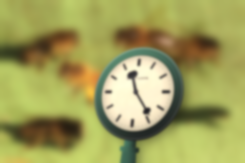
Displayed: 11h24
